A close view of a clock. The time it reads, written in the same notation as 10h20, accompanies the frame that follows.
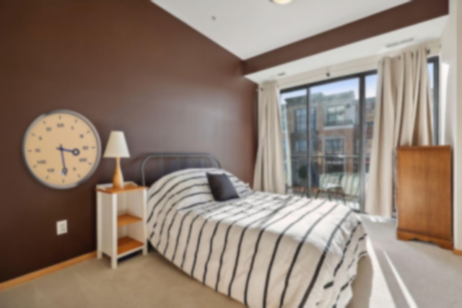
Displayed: 3h29
